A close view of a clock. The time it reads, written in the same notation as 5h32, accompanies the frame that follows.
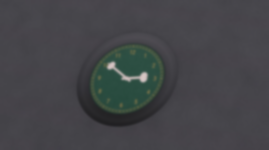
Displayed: 2h51
